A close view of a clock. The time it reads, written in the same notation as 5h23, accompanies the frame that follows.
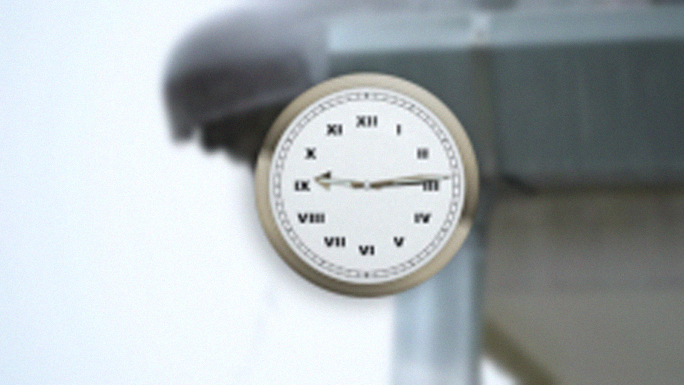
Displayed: 9h14
